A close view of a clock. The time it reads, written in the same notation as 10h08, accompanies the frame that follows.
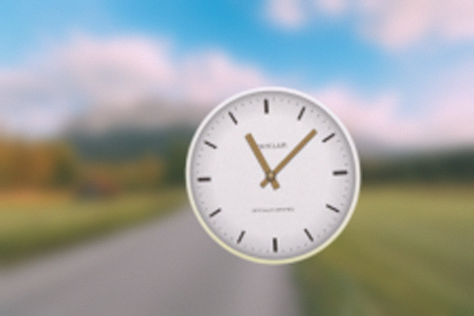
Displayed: 11h08
